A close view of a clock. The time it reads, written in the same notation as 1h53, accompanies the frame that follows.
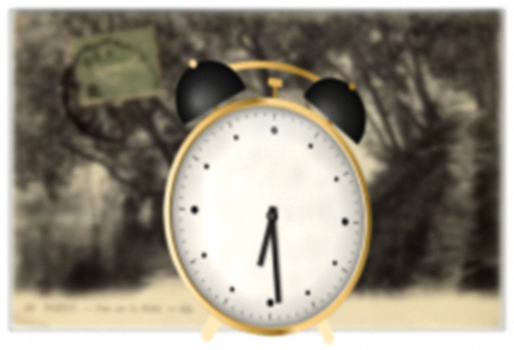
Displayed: 6h29
